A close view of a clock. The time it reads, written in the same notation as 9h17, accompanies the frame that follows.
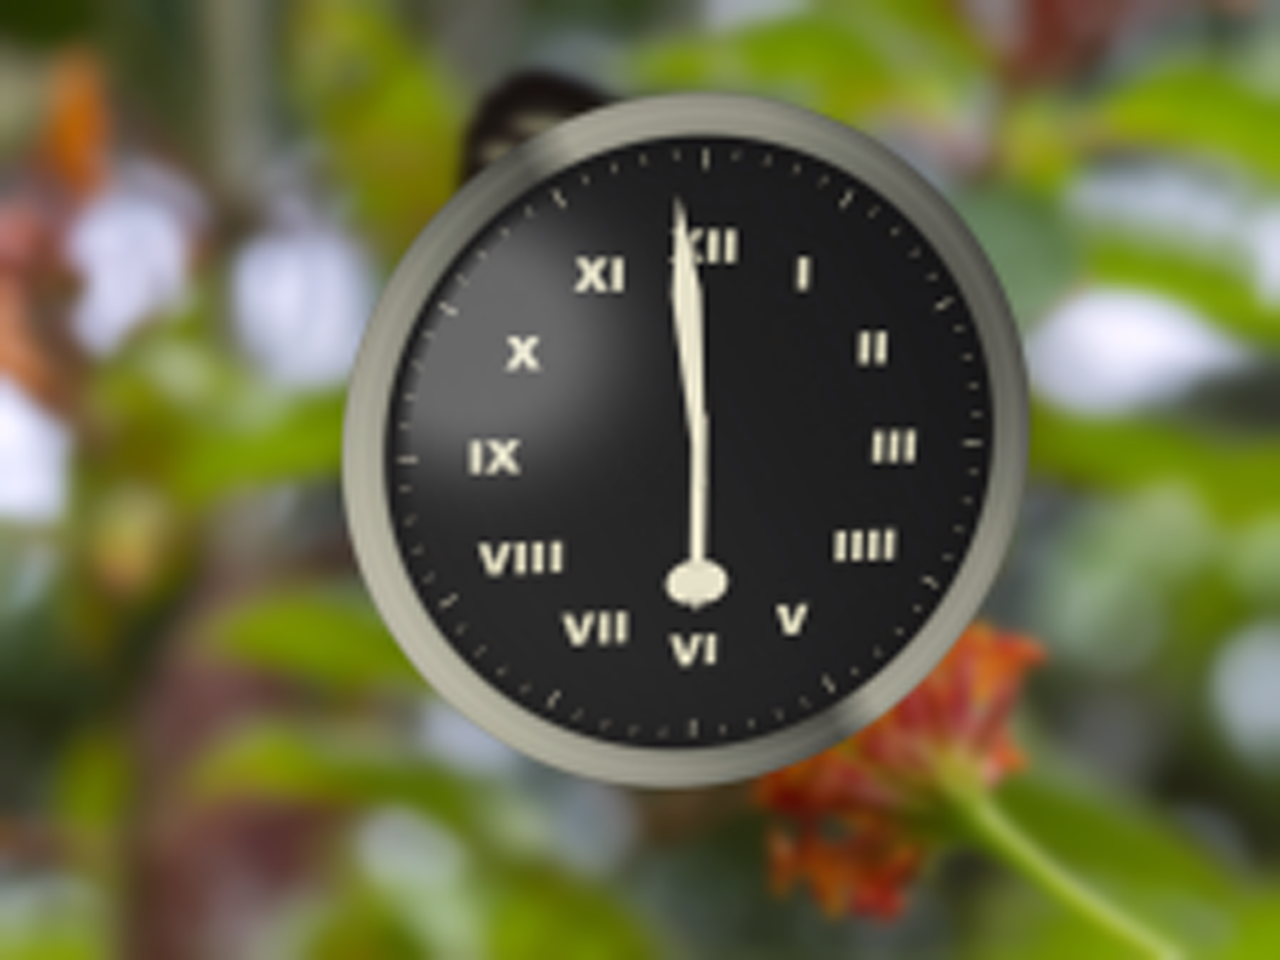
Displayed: 5h59
